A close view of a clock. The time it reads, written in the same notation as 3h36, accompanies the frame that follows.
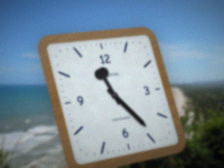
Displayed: 11h24
